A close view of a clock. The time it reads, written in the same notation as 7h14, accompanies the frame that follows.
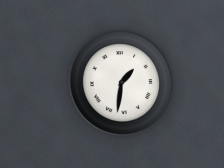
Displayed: 1h32
